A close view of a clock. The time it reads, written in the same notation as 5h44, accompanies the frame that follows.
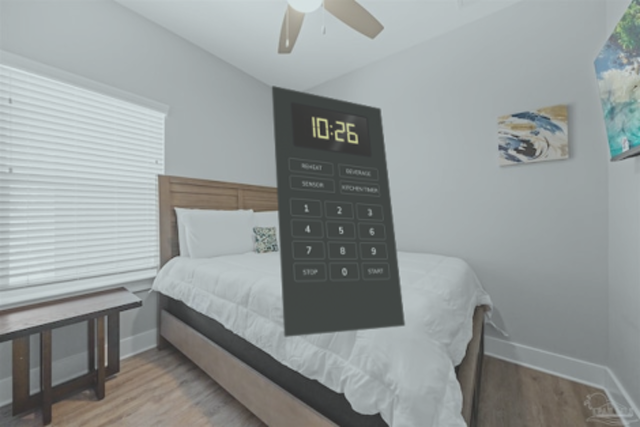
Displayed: 10h26
